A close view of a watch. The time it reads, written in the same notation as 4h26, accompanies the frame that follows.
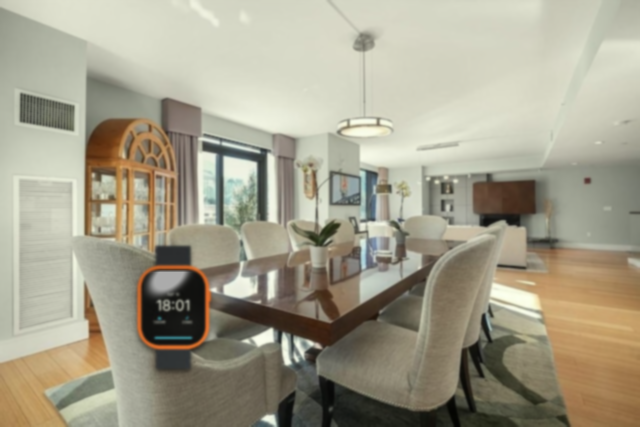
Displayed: 18h01
